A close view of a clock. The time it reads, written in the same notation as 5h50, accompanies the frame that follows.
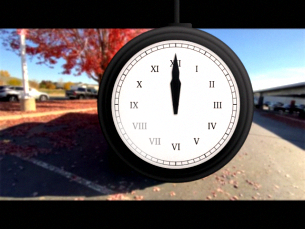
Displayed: 12h00
